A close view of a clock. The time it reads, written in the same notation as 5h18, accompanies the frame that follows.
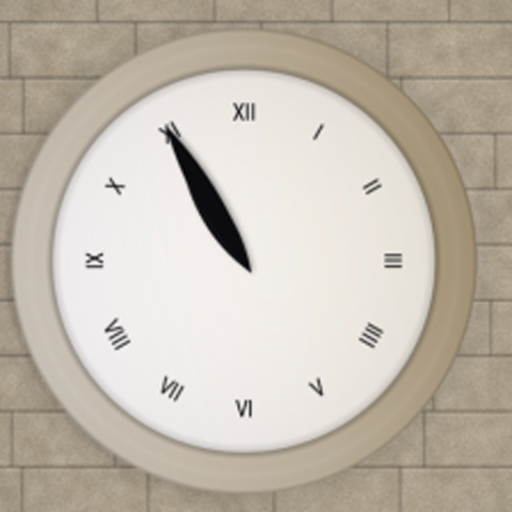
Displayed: 10h55
